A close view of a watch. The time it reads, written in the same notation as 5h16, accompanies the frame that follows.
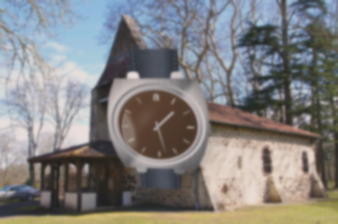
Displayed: 1h28
